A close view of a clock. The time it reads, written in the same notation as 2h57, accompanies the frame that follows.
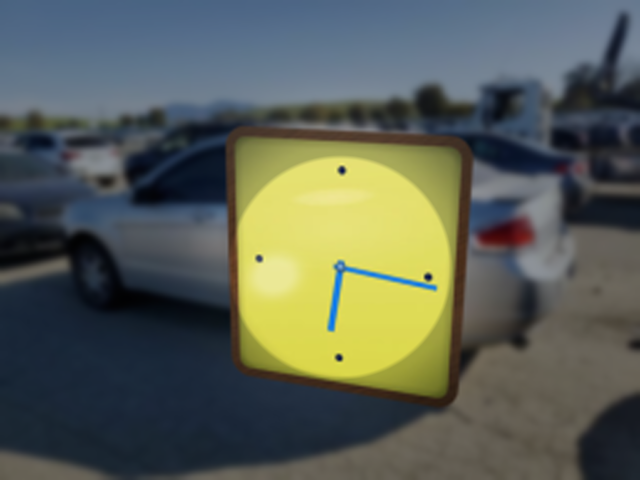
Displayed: 6h16
